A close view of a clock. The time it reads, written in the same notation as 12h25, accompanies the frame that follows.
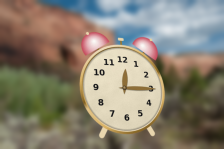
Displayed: 12h15
